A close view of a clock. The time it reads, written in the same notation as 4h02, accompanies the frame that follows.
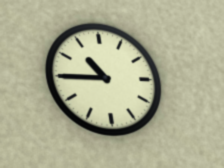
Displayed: 10h45
